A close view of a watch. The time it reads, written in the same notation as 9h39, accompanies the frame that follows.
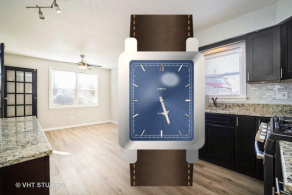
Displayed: 5h27
